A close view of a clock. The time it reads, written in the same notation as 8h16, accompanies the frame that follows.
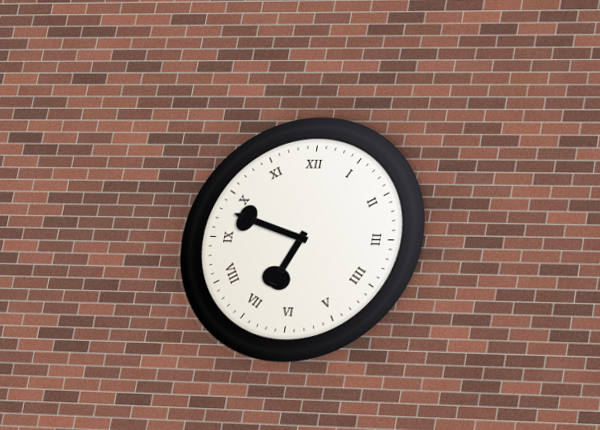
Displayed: 6h48
